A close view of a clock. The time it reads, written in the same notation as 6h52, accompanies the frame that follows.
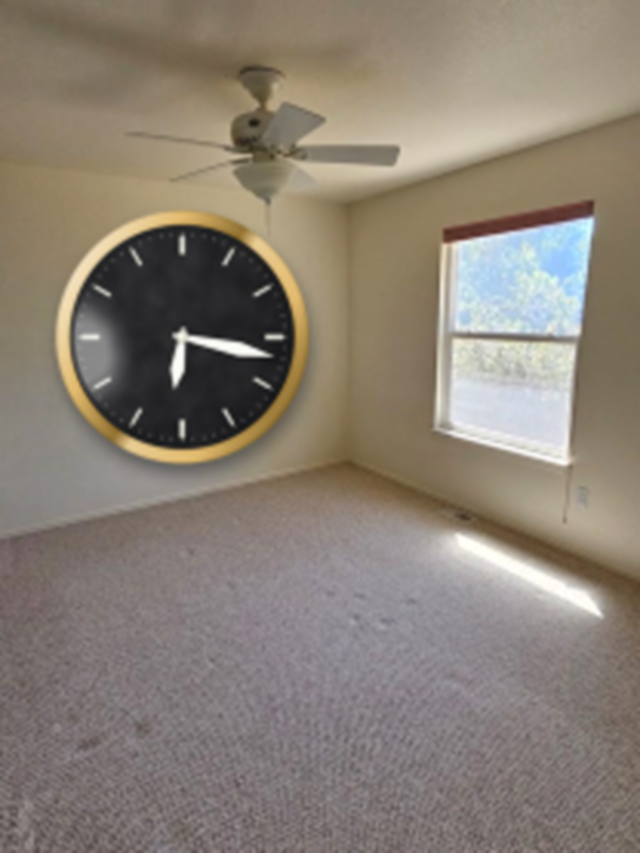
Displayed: 6h17
